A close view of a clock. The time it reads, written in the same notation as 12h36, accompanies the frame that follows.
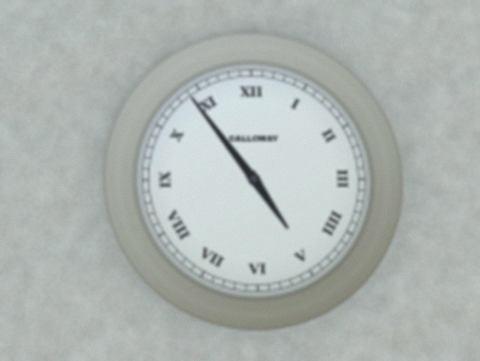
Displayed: 4h54
